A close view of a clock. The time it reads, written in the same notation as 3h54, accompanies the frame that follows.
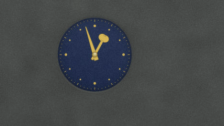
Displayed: 12h57
